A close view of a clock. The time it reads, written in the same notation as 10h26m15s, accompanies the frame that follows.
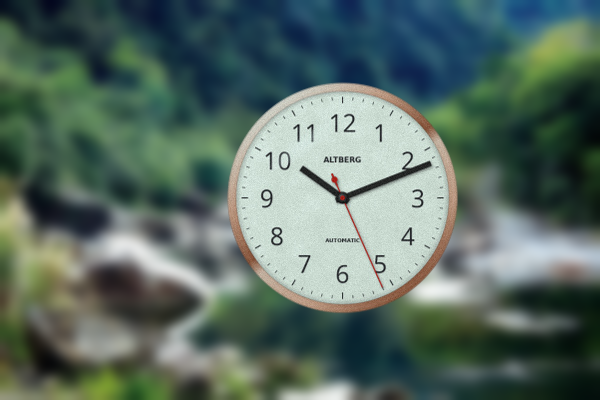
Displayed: 10h11m26s
